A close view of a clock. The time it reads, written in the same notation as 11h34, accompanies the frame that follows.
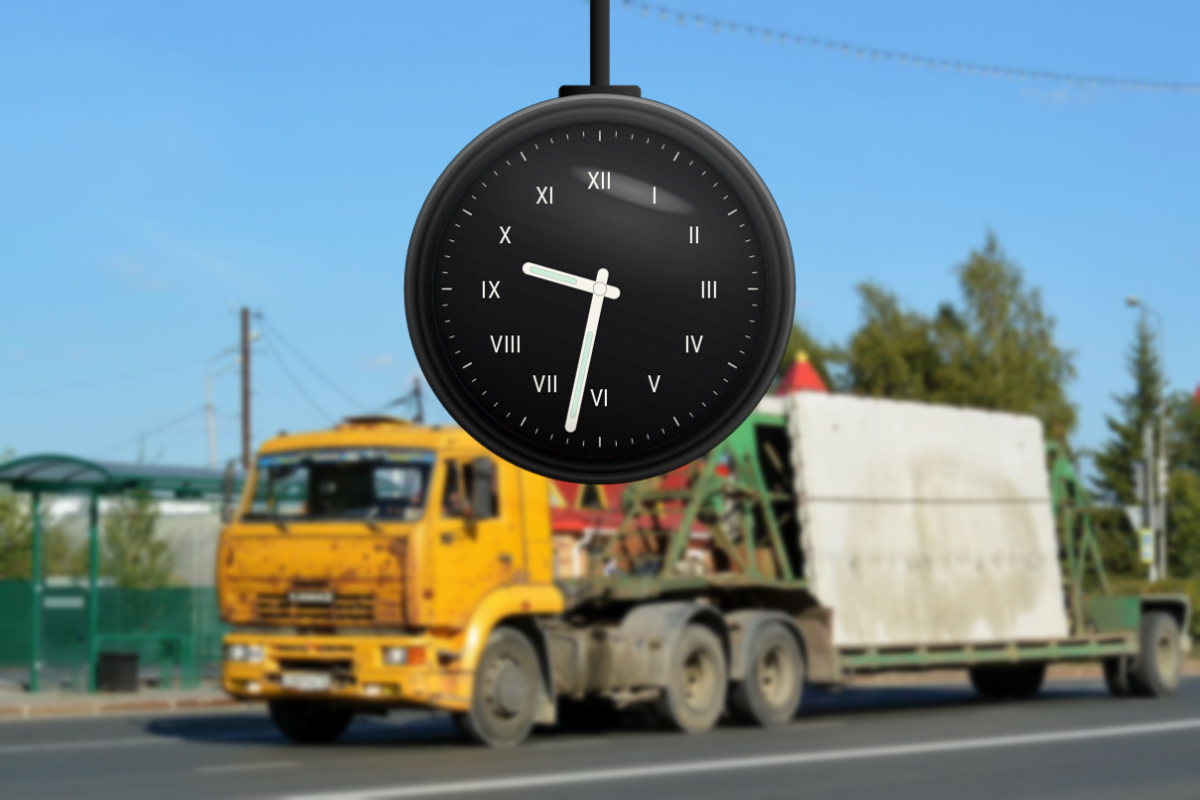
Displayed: 9h32
